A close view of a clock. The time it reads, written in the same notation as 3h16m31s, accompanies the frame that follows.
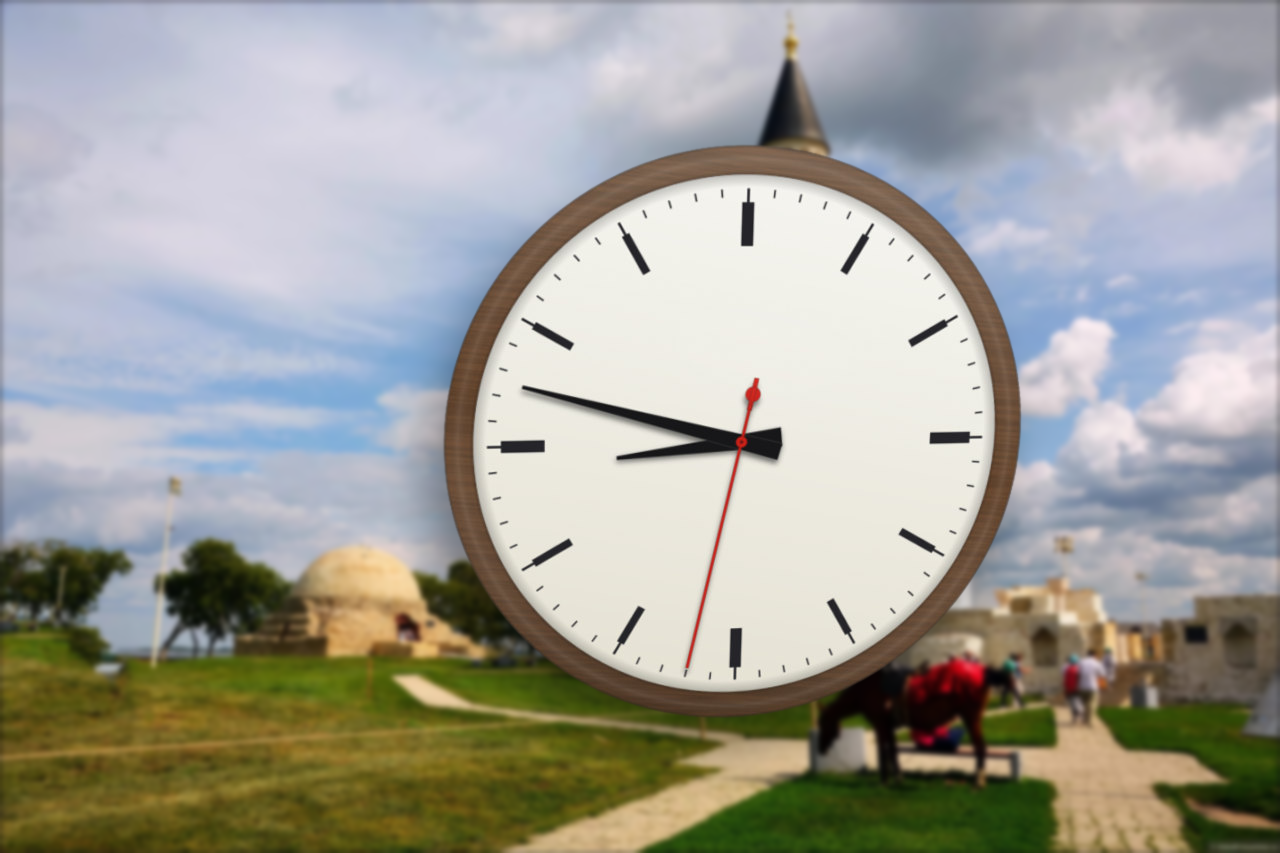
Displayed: 8h47m32s
